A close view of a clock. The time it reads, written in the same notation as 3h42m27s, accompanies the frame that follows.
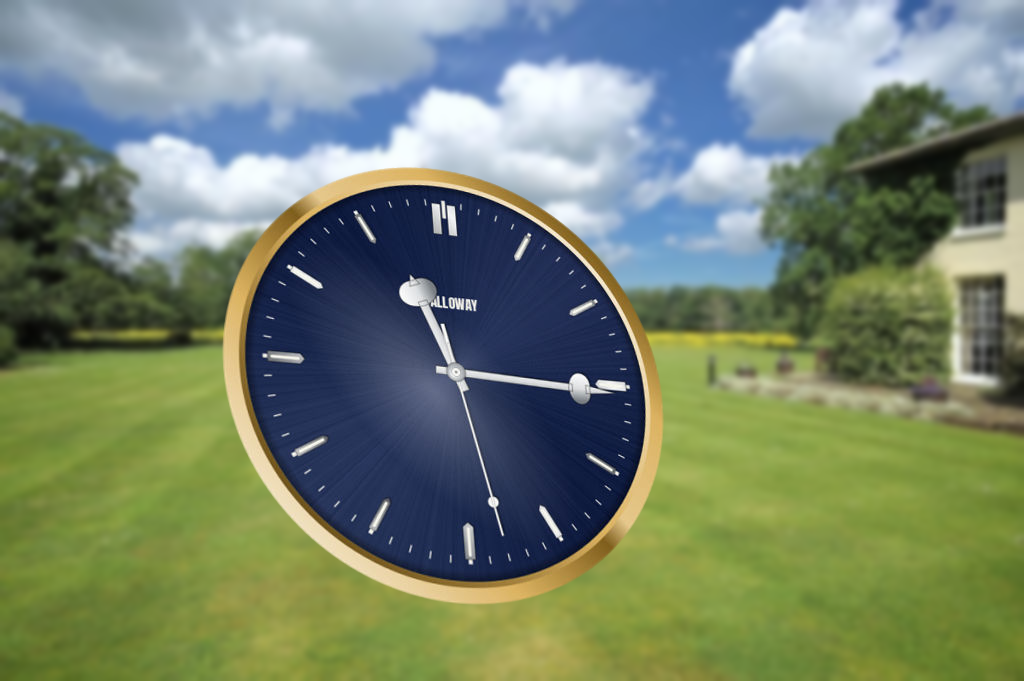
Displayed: 11h15m28s
